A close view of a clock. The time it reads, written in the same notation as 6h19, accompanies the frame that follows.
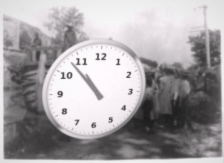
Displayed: 10h53
